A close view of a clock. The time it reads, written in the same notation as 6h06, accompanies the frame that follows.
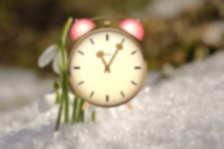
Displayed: 11h05
